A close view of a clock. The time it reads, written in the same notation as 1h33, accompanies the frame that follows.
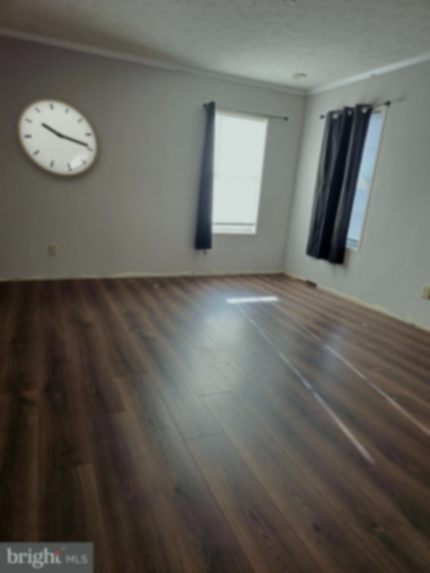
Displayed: 10h19
